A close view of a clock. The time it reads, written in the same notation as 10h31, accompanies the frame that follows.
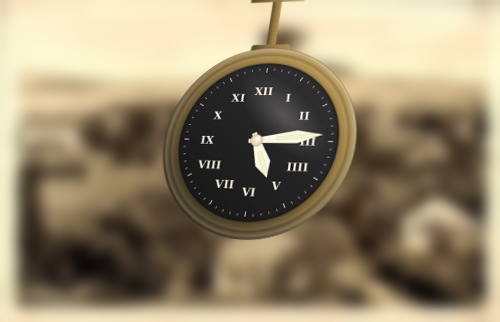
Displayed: 5h14
